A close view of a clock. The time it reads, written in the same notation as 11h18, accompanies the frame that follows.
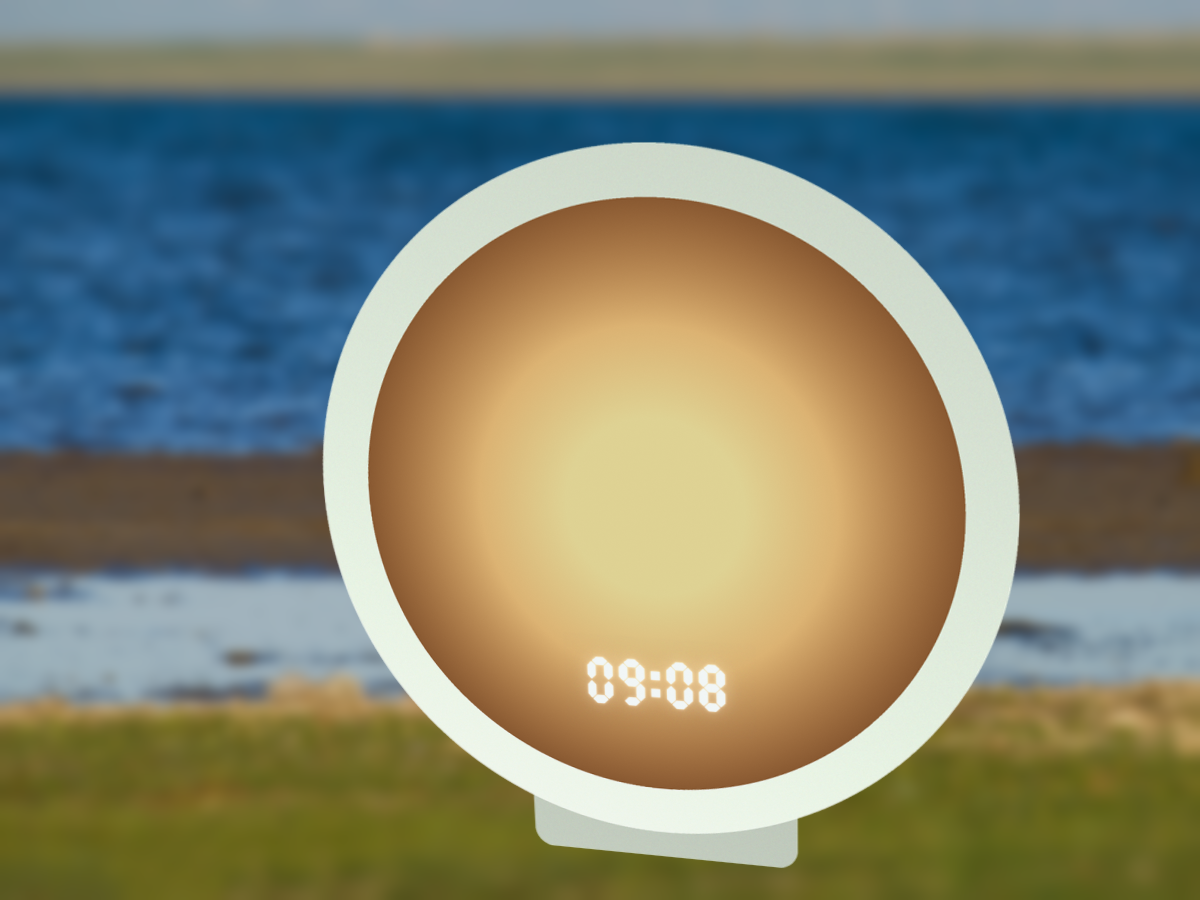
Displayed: 9h08
